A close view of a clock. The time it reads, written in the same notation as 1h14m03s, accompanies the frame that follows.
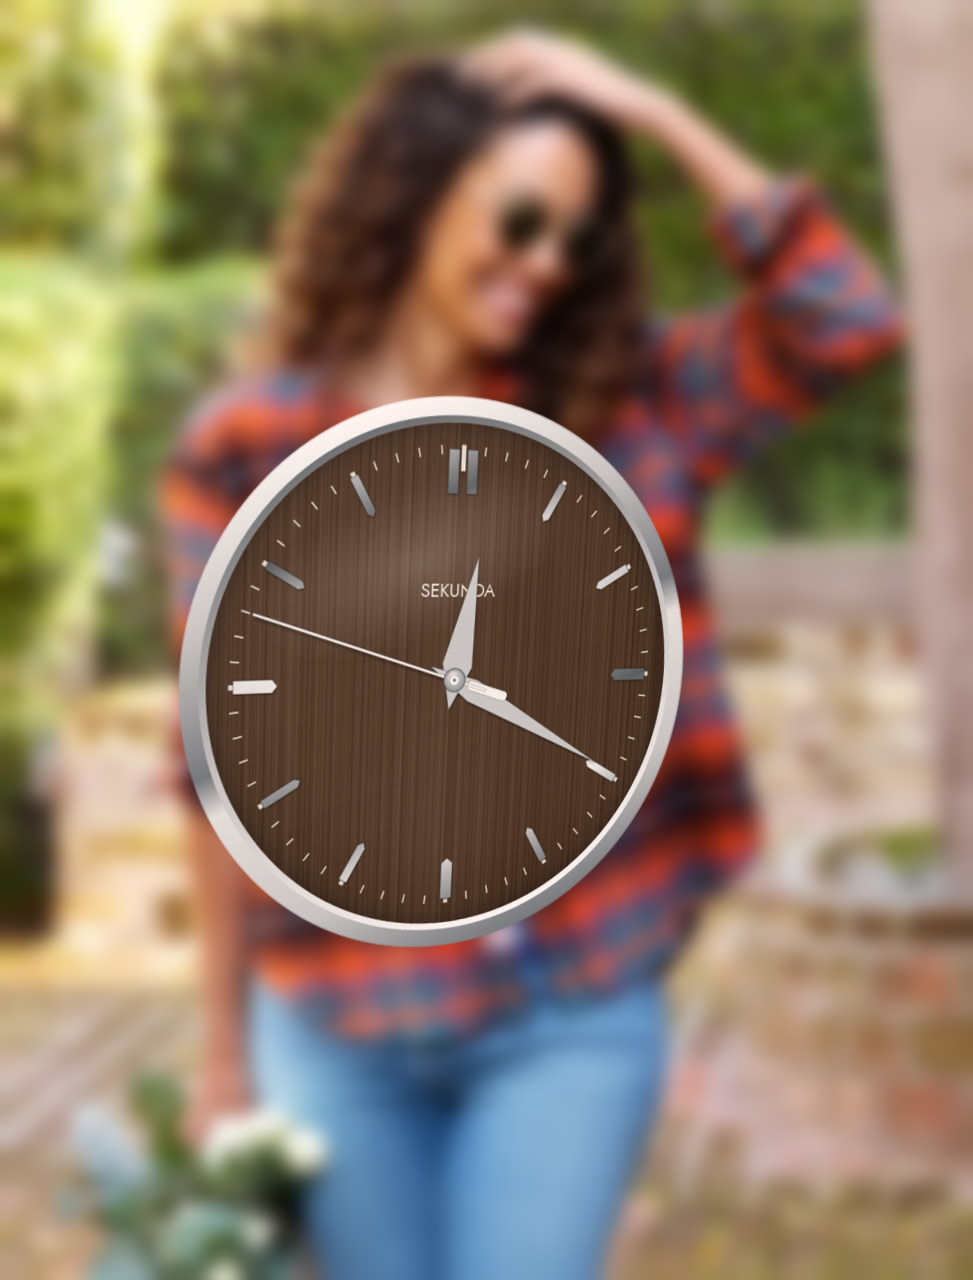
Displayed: 12h19m48s
